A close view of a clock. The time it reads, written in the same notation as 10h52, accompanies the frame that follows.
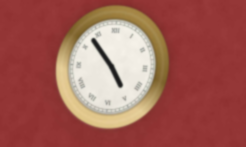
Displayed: 4h53
